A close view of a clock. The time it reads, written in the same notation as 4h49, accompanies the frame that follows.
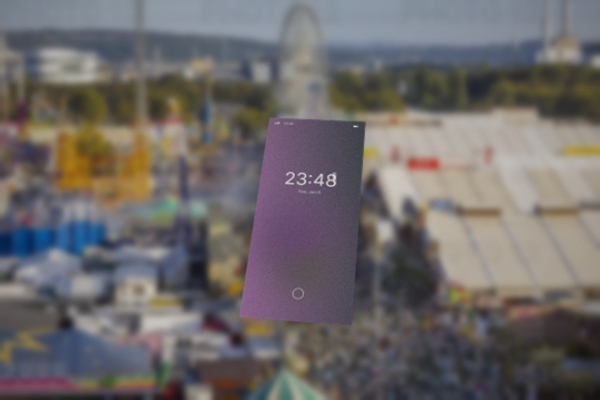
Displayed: 23h48
